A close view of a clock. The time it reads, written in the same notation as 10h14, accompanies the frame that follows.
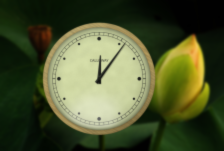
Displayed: 12h06
